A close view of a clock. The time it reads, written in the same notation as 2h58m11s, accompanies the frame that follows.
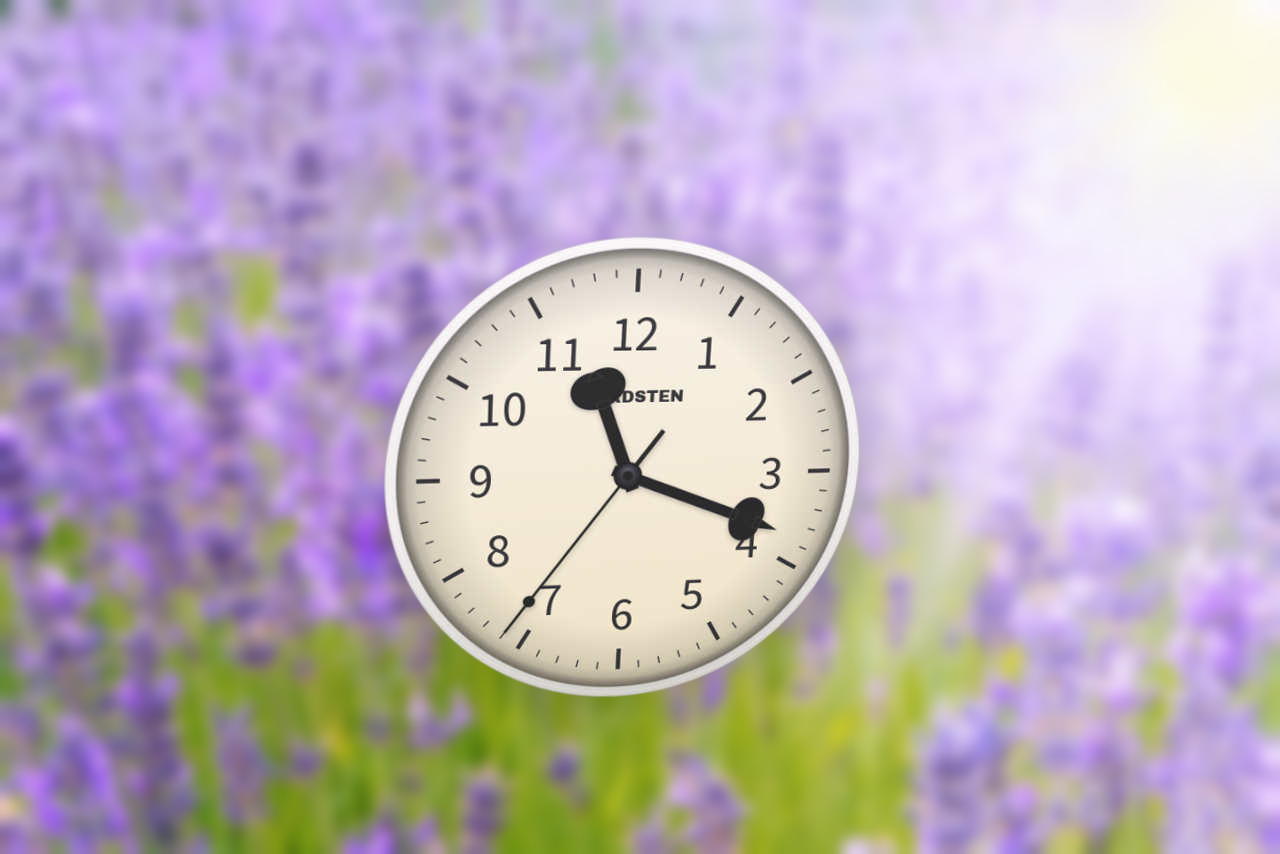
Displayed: 11h18m36s
